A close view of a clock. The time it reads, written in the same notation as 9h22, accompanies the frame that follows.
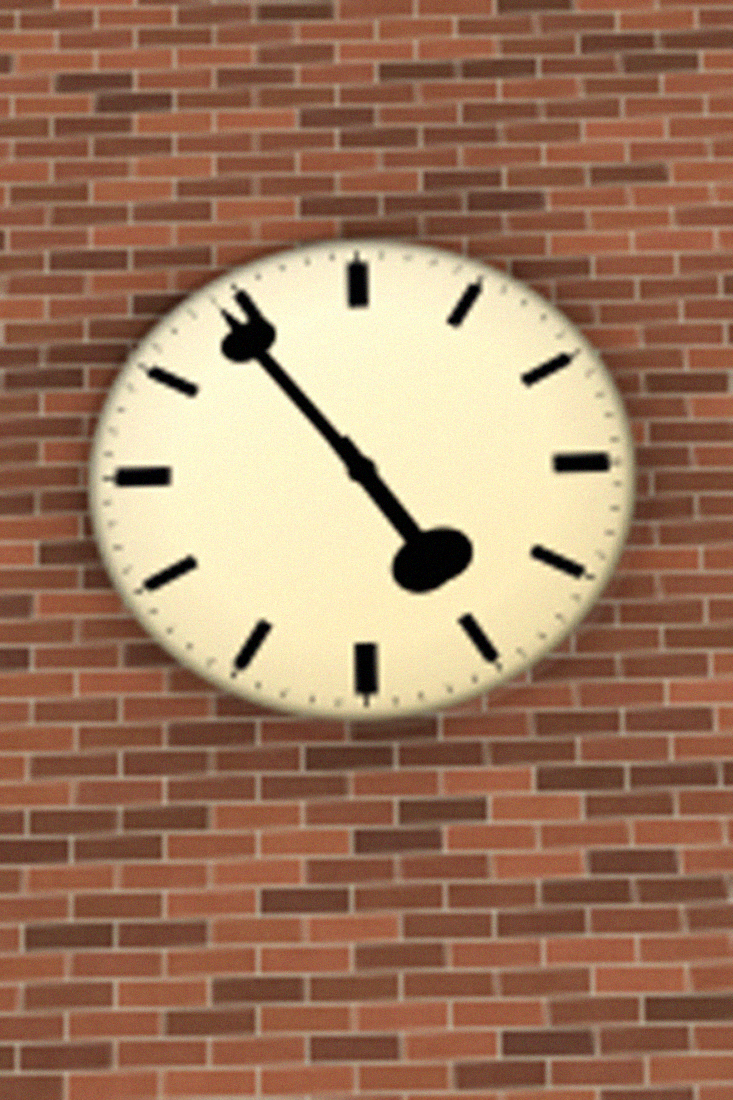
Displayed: 4h54
